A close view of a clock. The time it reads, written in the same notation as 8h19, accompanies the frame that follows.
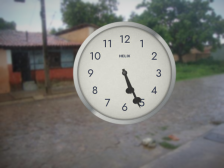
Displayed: 5h26
